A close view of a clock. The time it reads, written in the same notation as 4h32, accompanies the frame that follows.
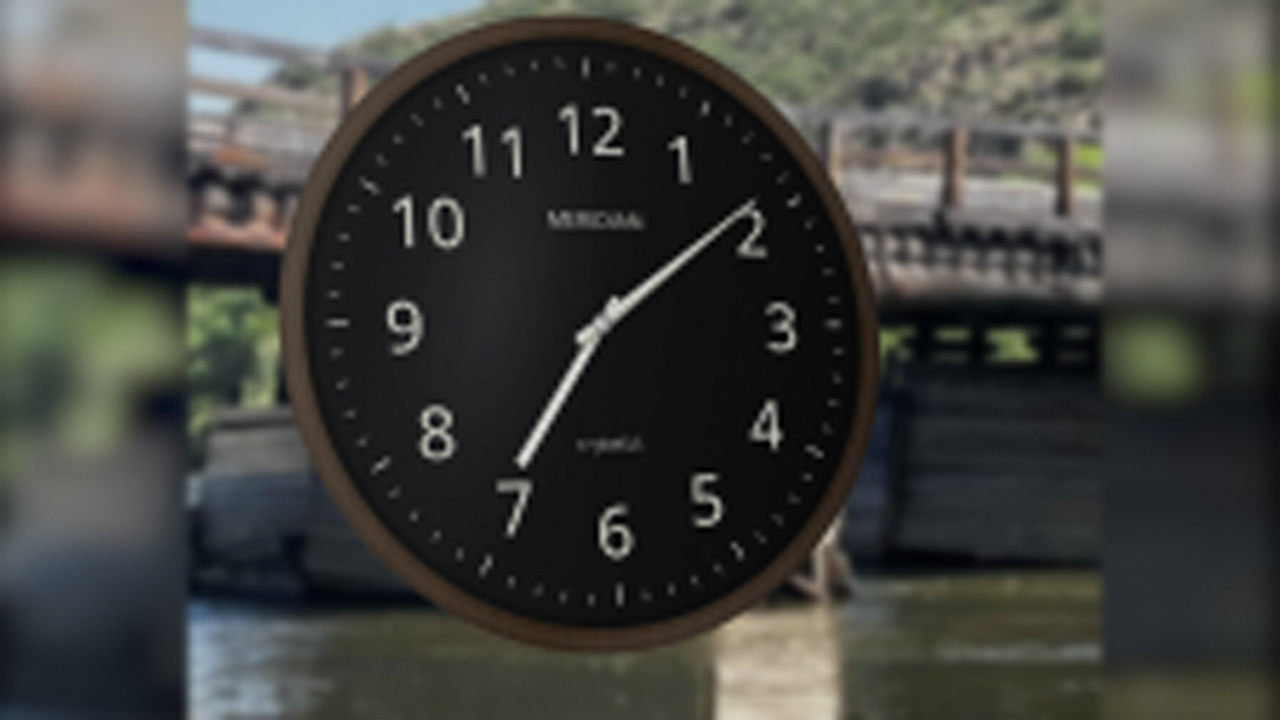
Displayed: 7h09
